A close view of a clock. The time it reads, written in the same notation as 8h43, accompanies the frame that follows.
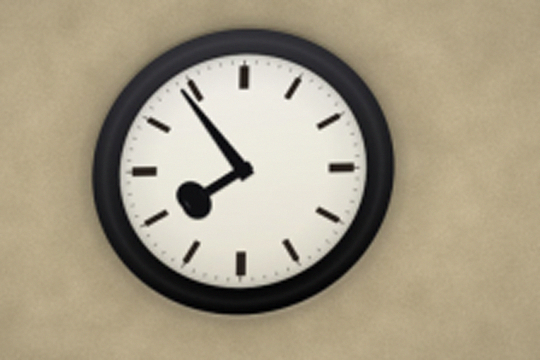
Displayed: 7h54
